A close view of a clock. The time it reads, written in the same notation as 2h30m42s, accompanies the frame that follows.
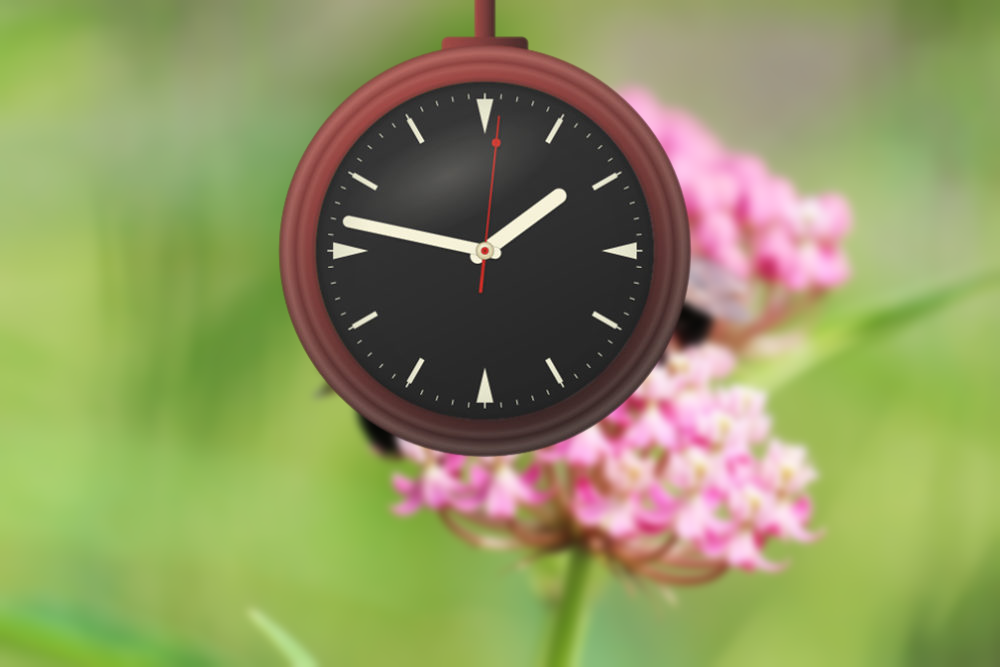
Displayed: 1h47m01s
